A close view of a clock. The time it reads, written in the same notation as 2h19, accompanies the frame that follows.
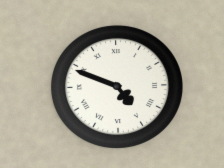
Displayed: 4h49
